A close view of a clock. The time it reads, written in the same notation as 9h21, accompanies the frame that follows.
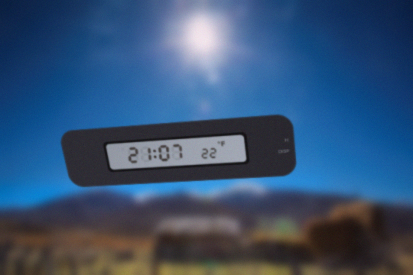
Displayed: 21h07
